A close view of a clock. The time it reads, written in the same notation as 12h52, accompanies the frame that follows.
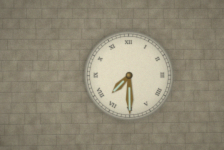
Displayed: 7h30
